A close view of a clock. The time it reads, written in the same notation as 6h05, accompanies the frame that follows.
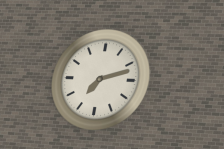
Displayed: 7h12
